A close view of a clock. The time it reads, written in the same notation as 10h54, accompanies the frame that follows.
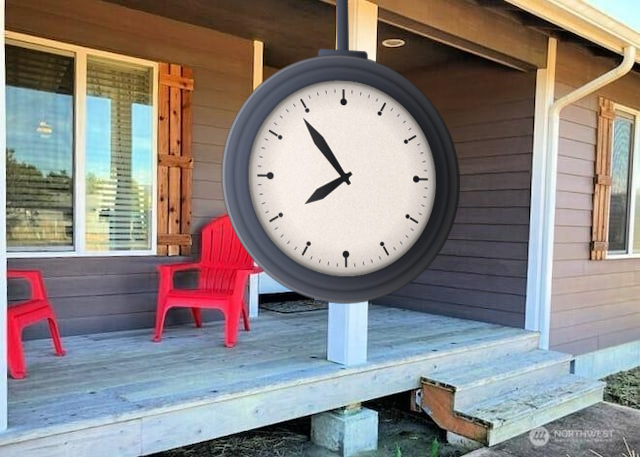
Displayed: 7h54
